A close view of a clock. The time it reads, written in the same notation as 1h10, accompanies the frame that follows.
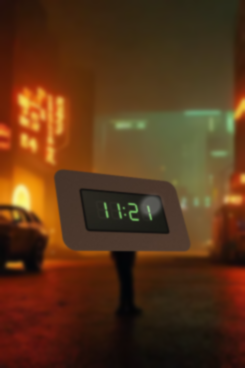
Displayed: 11h21
